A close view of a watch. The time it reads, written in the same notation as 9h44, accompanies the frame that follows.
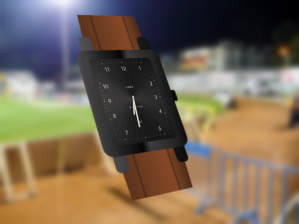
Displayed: 6h31
